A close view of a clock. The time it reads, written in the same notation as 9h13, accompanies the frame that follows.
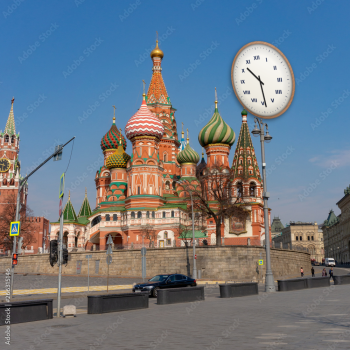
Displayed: 10h29
